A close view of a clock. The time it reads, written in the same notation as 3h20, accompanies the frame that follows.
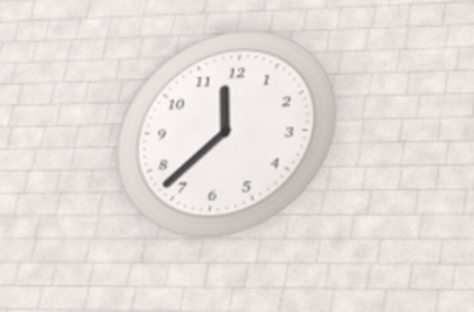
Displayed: 11h37
